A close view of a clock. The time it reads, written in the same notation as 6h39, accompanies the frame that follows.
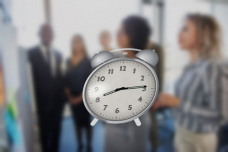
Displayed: 8h14
